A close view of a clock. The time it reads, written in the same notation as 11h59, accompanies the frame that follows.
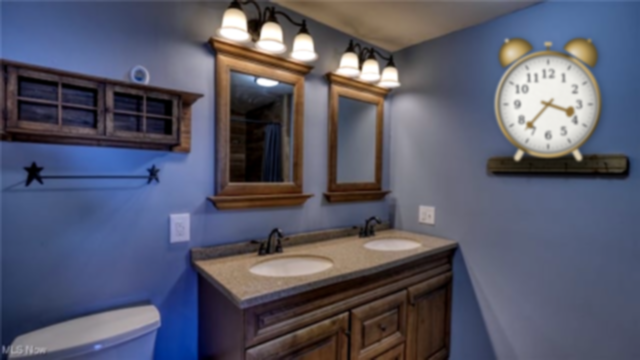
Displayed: 3h37
